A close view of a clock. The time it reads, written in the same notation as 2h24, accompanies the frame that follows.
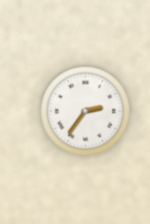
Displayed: 2h36
